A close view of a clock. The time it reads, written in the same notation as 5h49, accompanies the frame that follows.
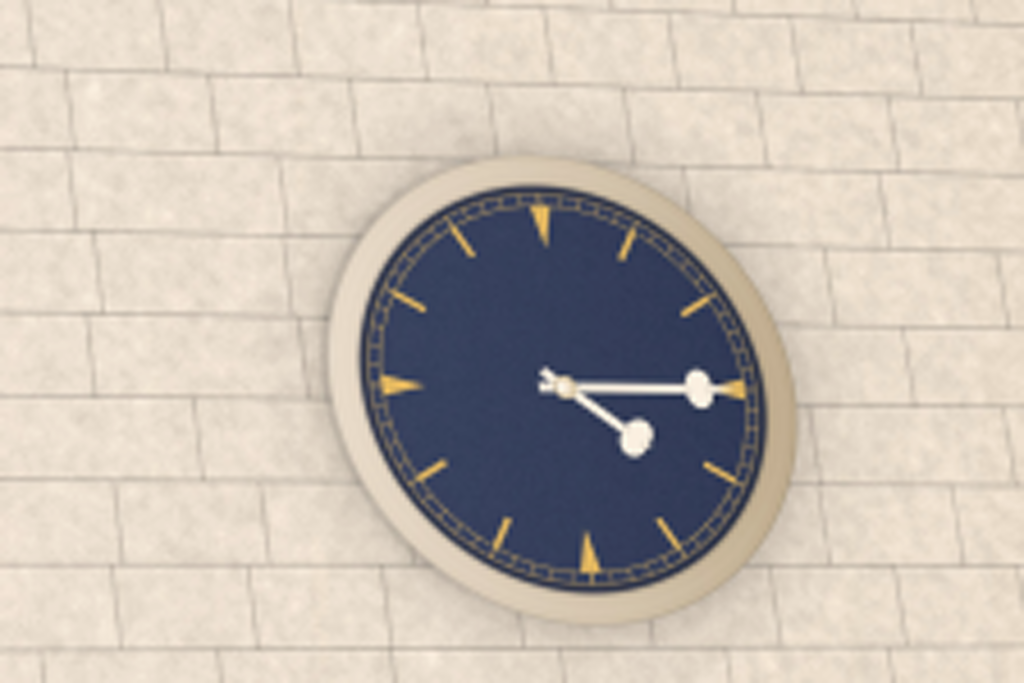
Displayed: 4h15
